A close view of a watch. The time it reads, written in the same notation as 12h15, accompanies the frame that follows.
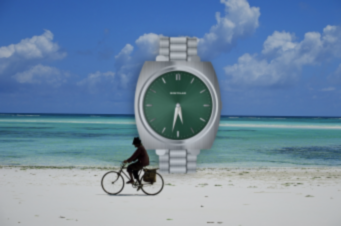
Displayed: 5h32
